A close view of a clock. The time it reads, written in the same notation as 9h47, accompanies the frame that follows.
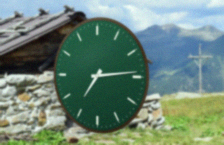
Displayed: 7h14
